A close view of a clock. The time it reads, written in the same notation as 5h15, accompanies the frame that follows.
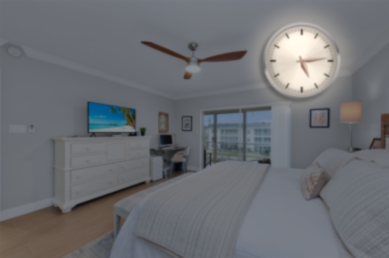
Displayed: 5h14
